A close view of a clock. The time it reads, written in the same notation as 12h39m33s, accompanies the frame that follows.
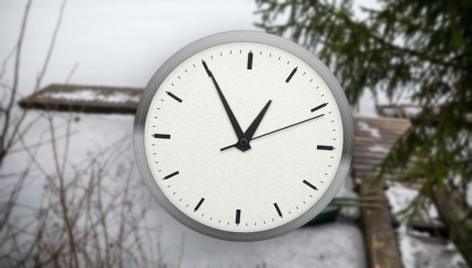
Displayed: 12h55m11s
